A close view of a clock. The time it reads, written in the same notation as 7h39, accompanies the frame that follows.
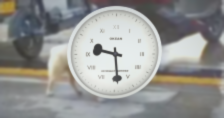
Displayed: 9h29
